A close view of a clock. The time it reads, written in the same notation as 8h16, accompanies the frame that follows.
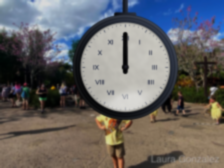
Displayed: 12h00
